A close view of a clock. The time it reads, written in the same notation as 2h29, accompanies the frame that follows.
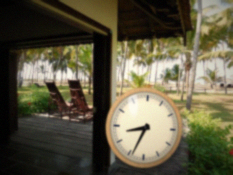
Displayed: 8h34
